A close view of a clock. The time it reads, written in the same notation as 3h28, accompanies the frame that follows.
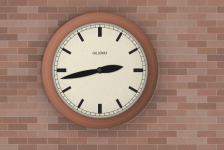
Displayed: 2h43
